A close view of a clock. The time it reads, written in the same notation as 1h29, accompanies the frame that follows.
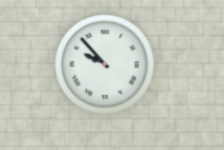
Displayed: 9h53
